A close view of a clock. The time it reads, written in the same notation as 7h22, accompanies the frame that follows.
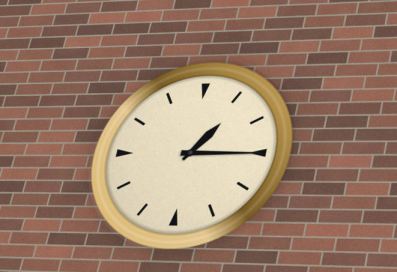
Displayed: 1h15
